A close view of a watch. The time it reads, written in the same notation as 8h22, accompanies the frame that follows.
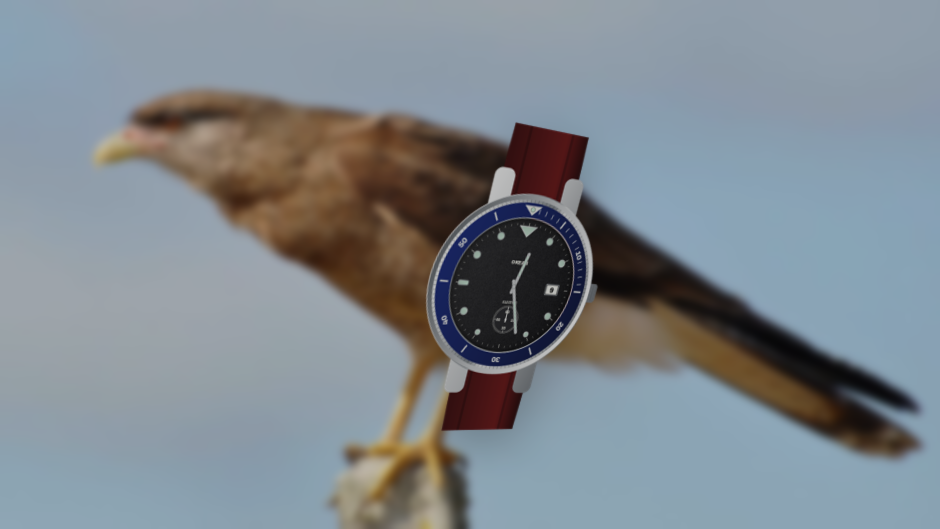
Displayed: 12h27
